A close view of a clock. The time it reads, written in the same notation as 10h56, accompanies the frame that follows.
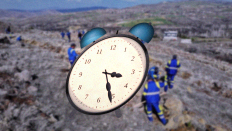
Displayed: 3h26
